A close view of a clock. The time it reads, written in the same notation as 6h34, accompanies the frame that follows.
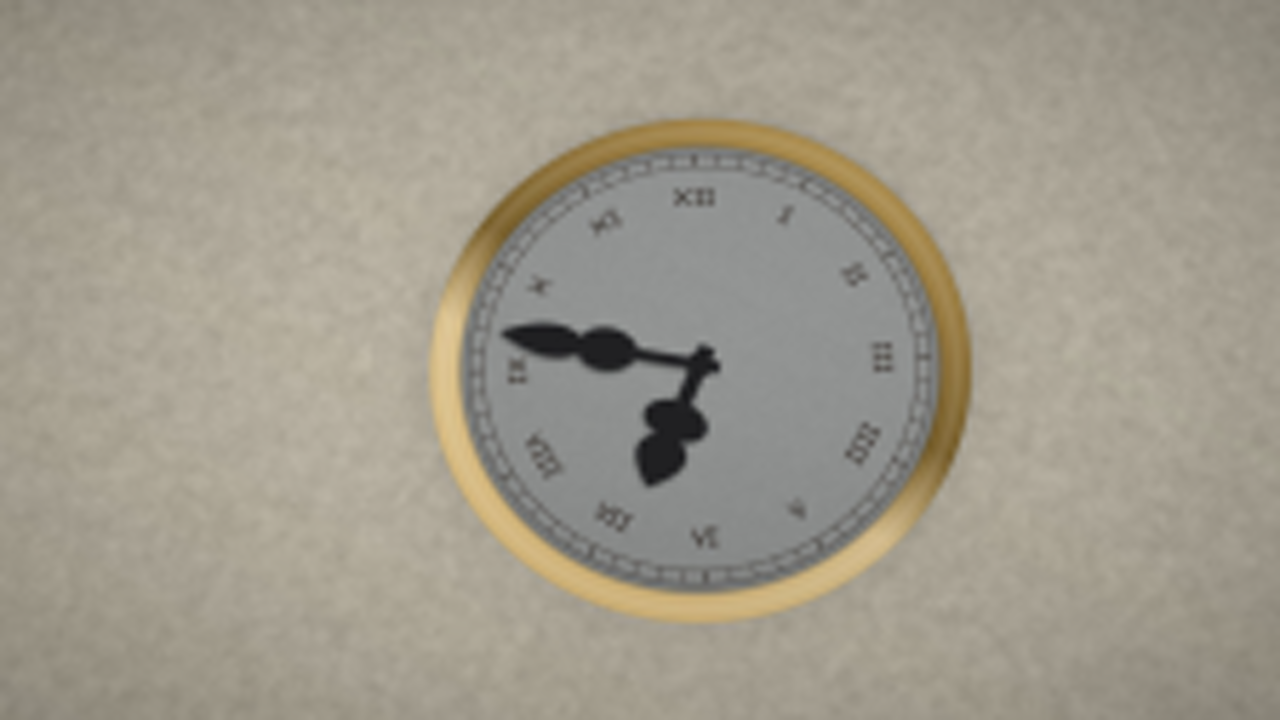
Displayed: 6h47
